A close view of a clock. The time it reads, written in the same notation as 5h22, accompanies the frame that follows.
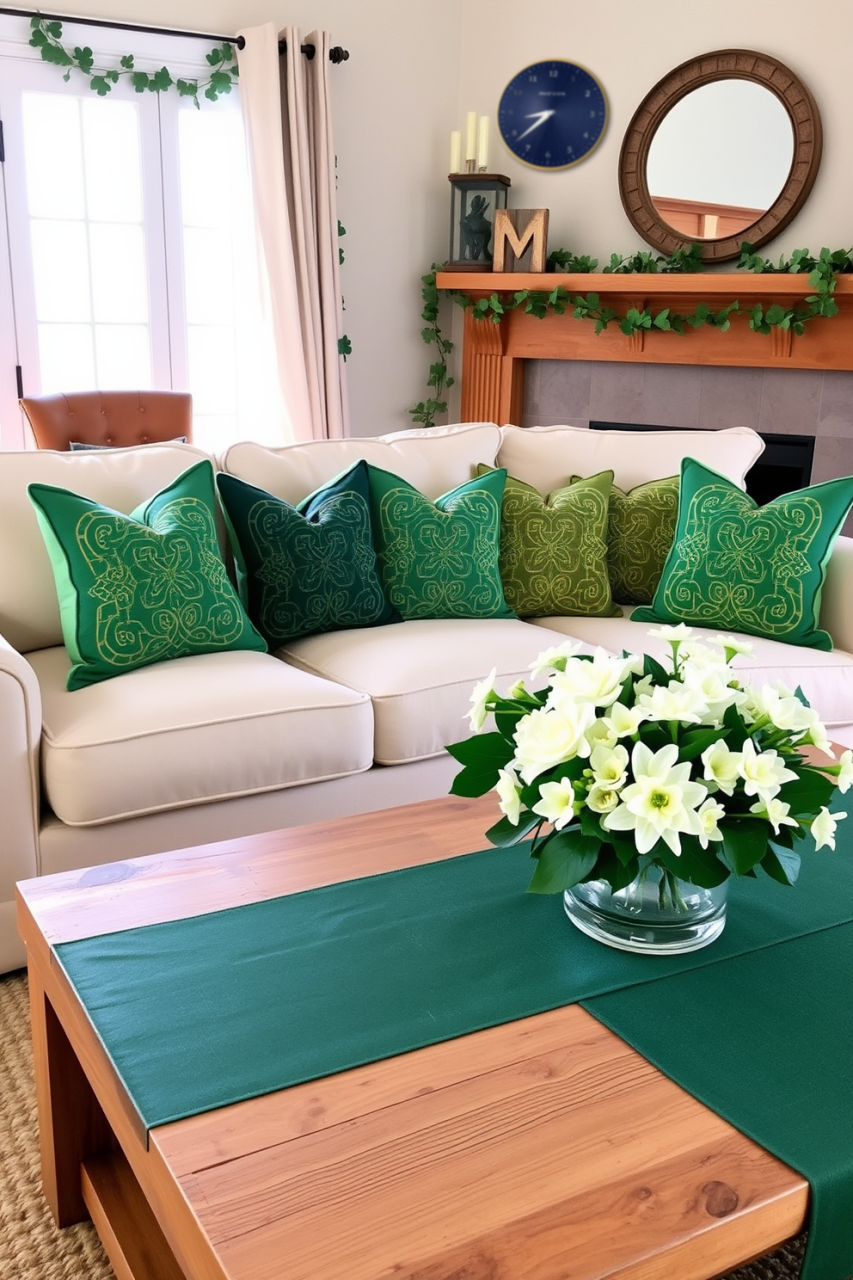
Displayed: 8h38
